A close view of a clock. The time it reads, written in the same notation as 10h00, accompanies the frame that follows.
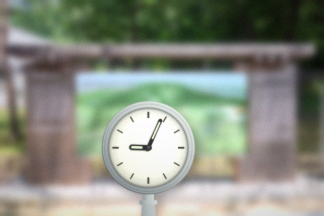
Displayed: 9h04
